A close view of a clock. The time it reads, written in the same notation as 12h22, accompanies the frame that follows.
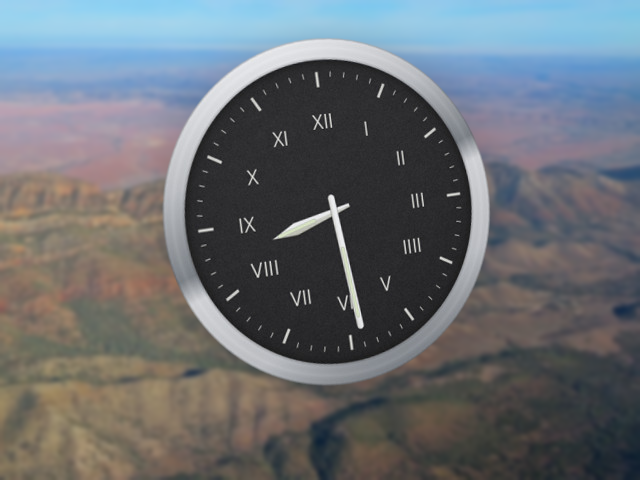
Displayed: 8h29
